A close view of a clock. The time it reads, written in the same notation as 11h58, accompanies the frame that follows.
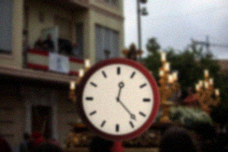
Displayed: 12h23
